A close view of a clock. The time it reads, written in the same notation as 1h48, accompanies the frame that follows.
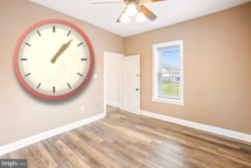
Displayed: 1h07
